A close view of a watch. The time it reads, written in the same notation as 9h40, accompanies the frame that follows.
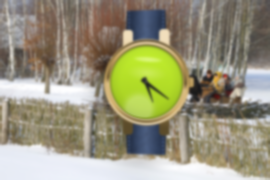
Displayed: 5h21
